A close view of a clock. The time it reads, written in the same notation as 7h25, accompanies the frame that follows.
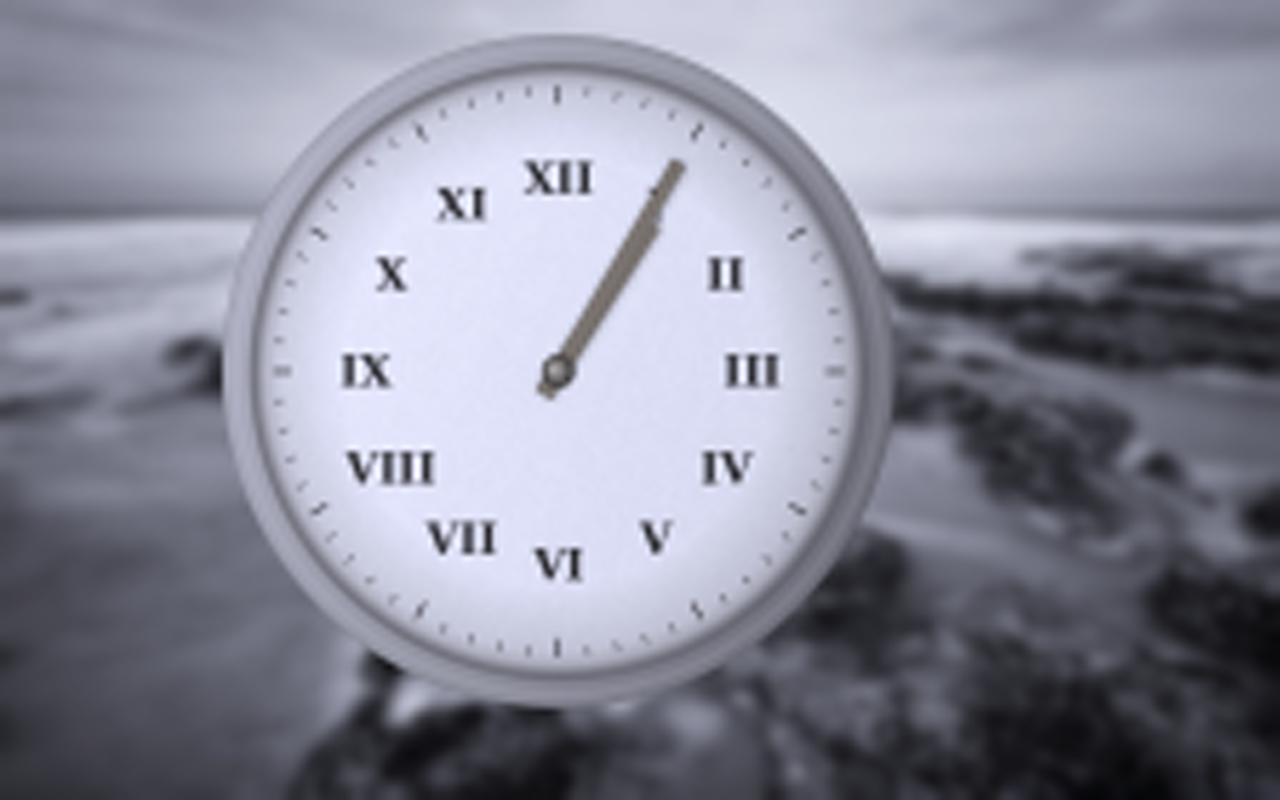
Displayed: 1h05
